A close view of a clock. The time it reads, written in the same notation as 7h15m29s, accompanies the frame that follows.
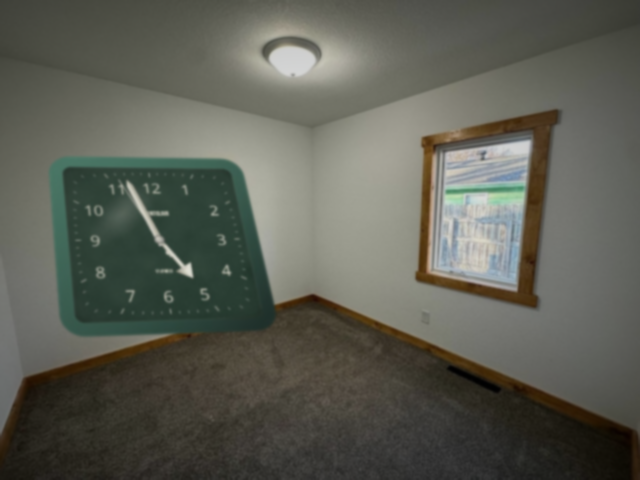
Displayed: 4h56m56s
